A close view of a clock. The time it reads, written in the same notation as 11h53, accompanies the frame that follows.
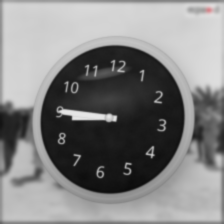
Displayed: 8h45
